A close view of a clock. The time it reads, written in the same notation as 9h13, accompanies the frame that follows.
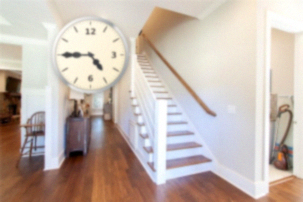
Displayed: 4h45
